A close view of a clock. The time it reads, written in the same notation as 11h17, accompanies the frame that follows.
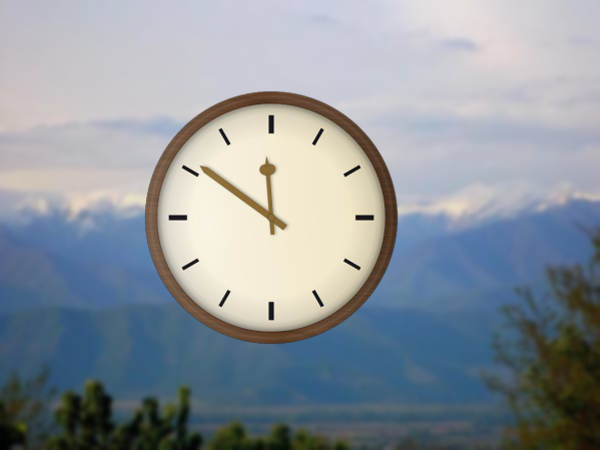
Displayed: 11h51
